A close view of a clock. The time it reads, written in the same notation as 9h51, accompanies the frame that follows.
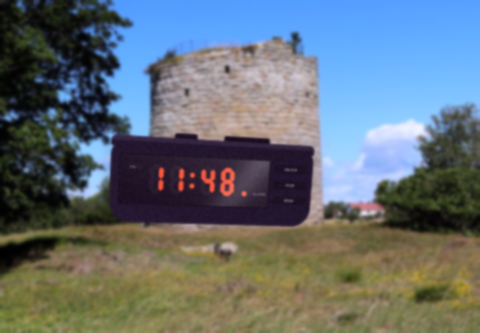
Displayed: 11h48
